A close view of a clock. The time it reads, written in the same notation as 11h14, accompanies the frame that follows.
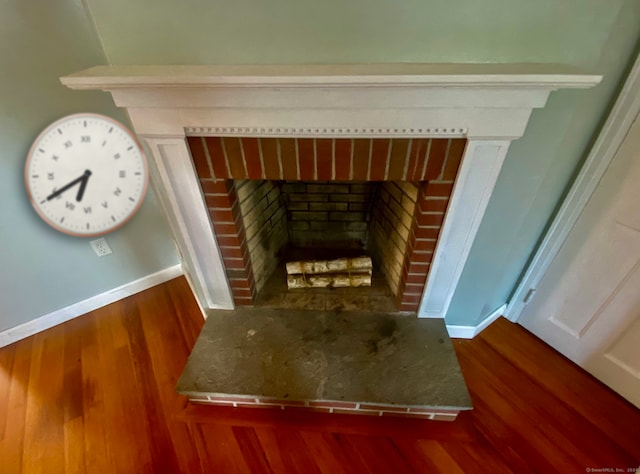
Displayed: 6h40
